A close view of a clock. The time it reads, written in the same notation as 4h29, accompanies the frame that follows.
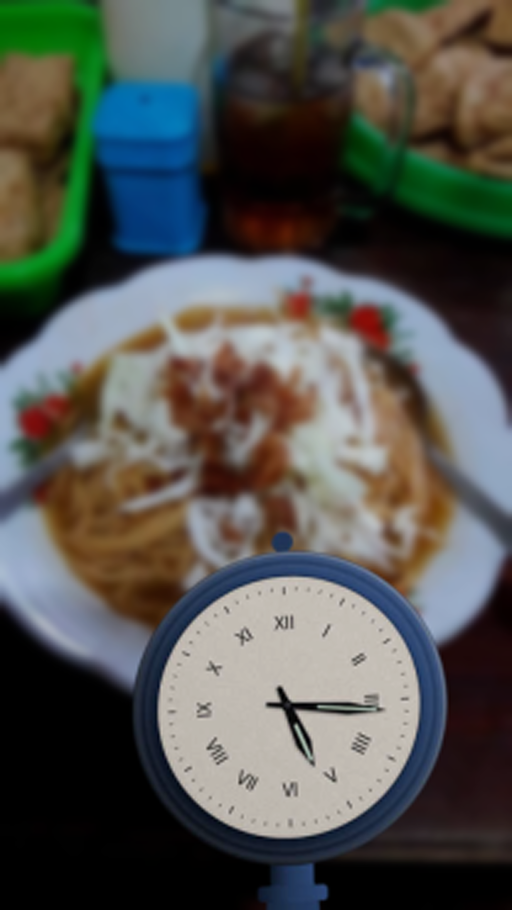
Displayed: 5h16
